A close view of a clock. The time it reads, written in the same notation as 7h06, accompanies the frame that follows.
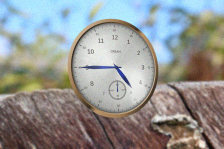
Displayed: 4h45
